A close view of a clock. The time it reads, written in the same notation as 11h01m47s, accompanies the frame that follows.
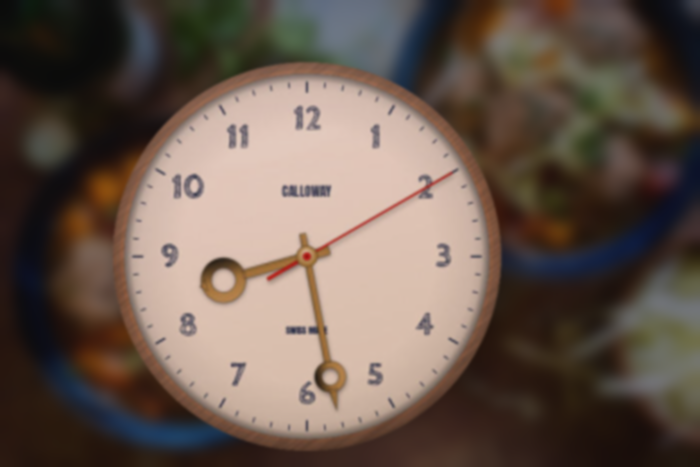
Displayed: 8h28m10s
